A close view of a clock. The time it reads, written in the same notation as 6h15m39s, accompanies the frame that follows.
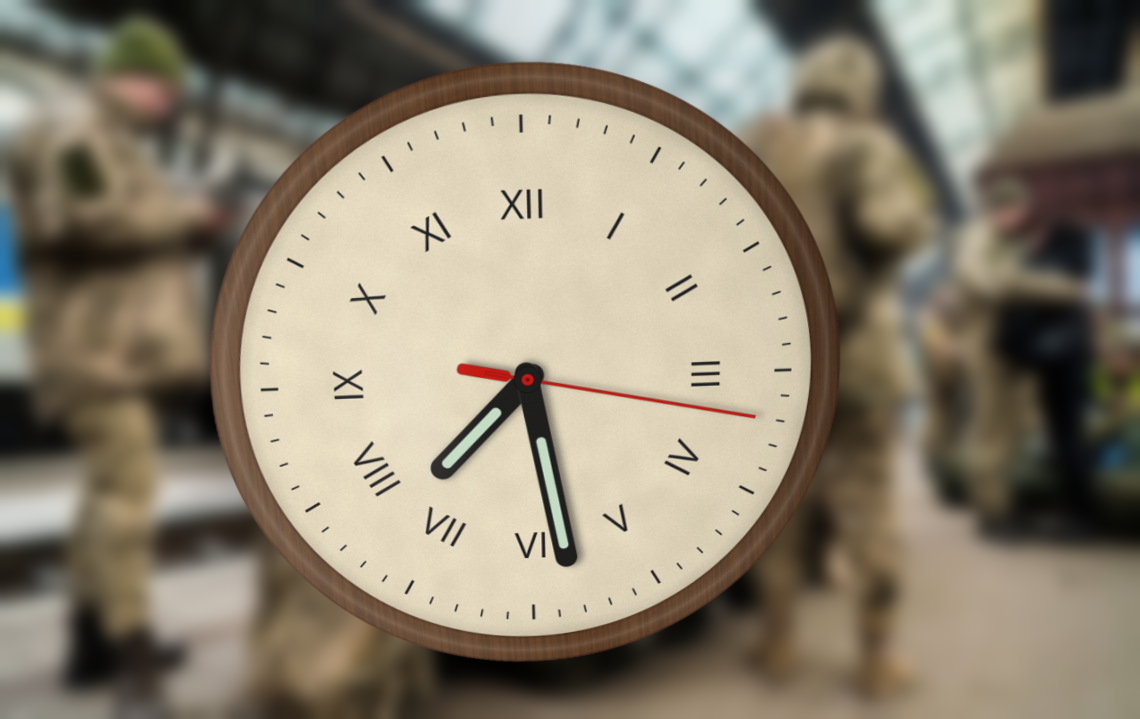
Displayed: 7h28m17s
